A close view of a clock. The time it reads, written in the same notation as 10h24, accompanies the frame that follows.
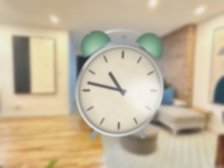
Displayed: 10h47
